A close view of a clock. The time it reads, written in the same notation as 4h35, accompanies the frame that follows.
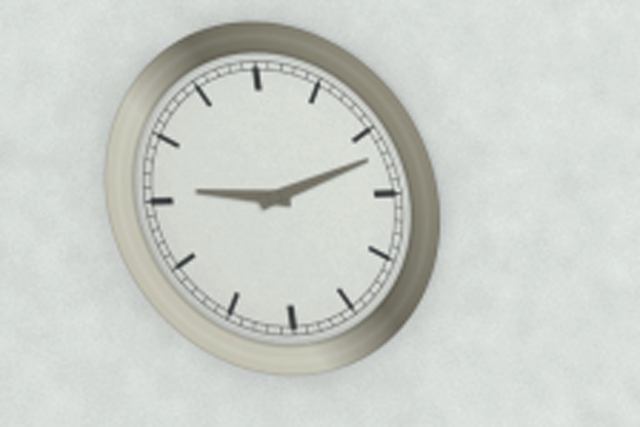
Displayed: 9h12
